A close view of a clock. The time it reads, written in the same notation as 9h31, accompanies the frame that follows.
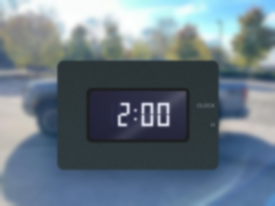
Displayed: 2h00
